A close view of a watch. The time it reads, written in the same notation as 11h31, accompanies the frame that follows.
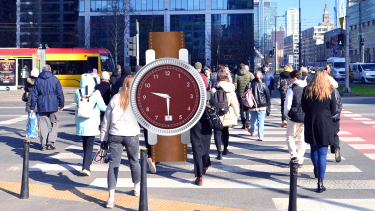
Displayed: 9h30
